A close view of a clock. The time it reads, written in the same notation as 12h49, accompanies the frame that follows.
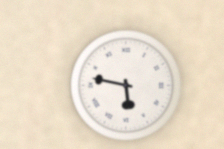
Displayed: 5h47
